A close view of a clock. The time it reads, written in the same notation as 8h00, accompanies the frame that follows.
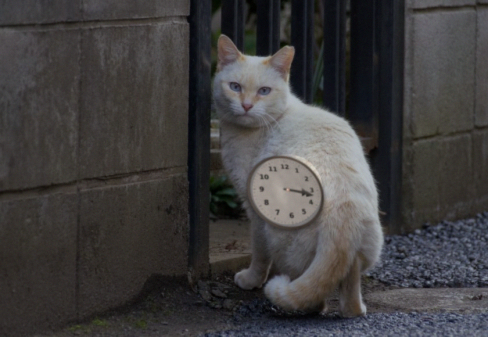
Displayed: 3h17
